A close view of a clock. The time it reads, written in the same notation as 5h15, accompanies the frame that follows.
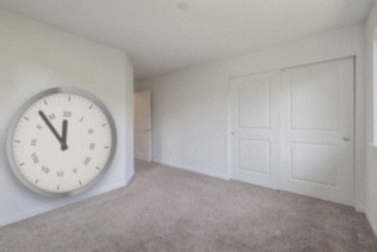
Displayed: 11h53
